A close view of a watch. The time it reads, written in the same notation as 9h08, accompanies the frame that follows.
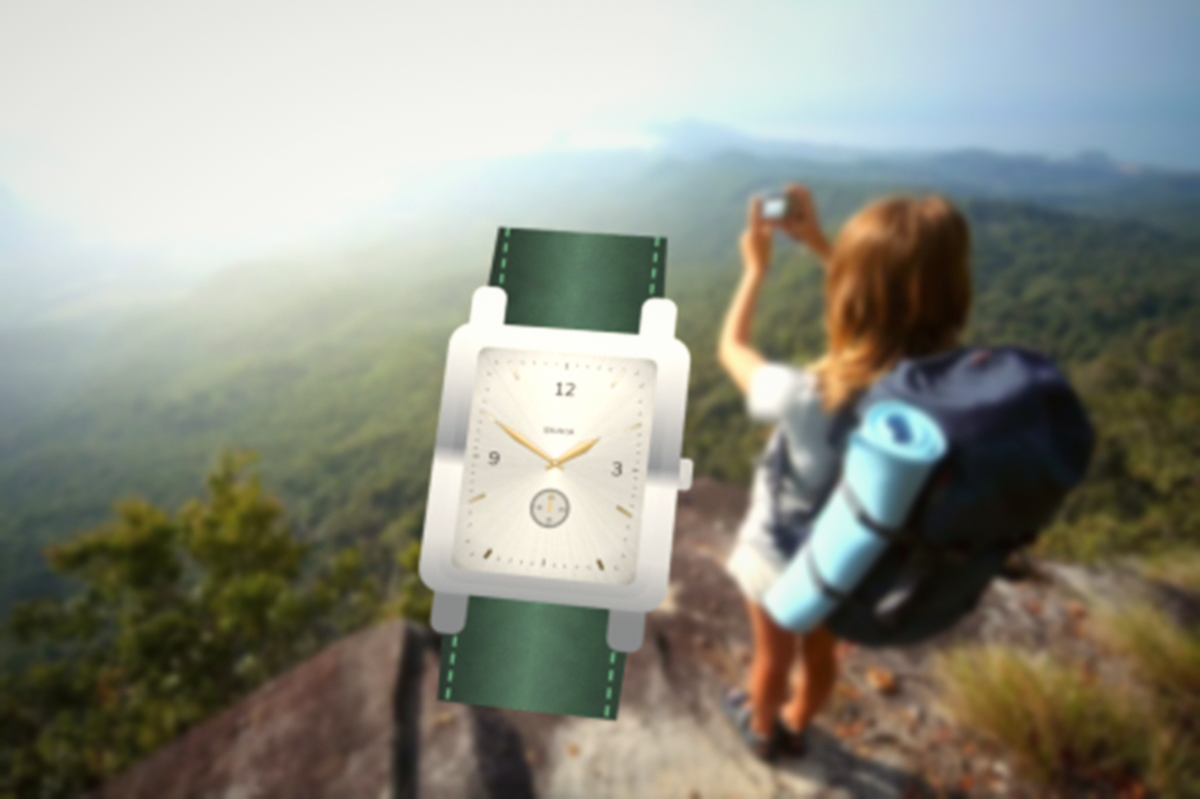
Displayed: 1h50
